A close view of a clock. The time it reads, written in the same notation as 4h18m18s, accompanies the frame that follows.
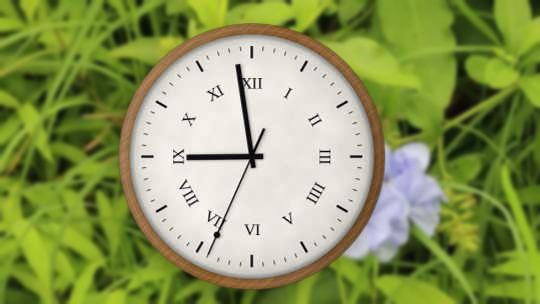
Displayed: 8h58m34s
